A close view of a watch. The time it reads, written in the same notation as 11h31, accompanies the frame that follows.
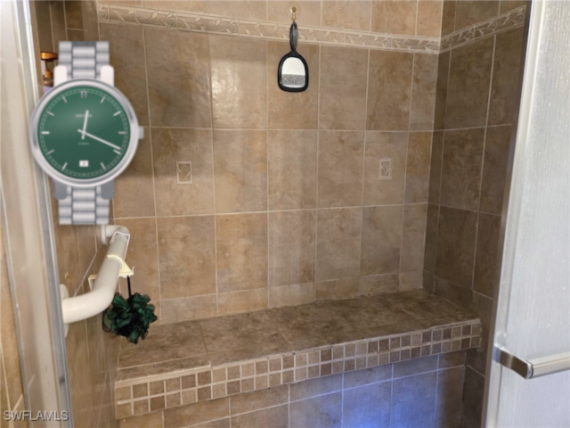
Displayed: 12h19
